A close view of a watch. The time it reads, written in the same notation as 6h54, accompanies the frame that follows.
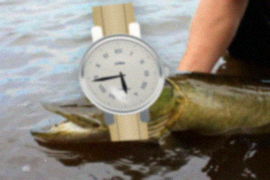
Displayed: 5h44
